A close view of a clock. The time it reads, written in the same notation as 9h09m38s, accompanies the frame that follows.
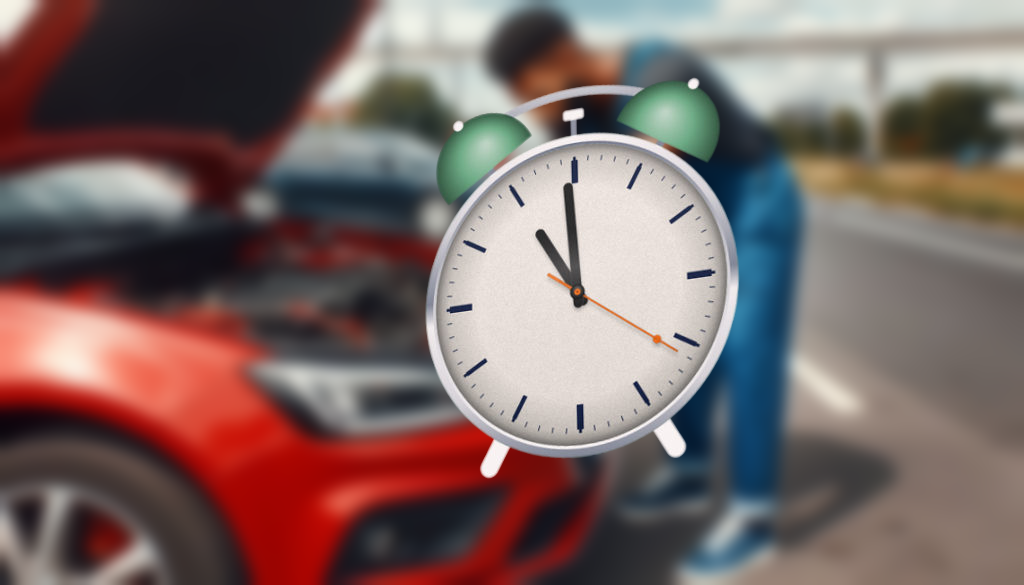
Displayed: 10h59m21s
